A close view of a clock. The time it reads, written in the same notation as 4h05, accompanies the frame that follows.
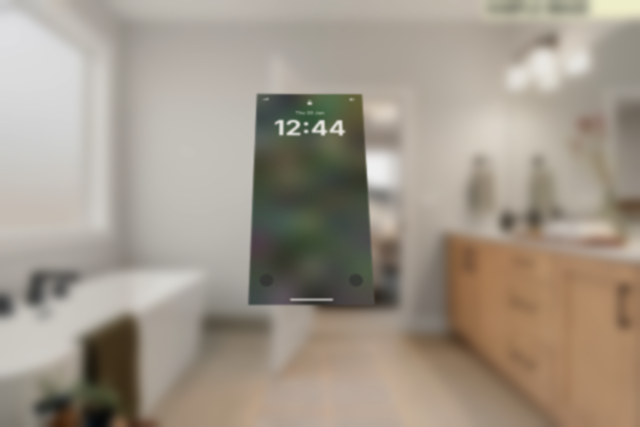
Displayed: 12h44
